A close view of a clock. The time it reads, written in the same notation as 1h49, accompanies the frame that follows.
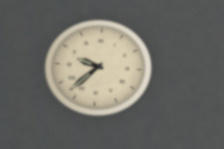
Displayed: 9h37
